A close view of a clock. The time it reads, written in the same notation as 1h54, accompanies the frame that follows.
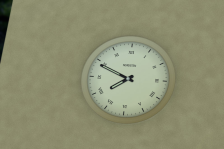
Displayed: 7h49
